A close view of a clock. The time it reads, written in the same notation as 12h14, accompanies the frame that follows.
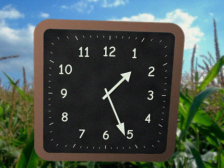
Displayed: 1h26
